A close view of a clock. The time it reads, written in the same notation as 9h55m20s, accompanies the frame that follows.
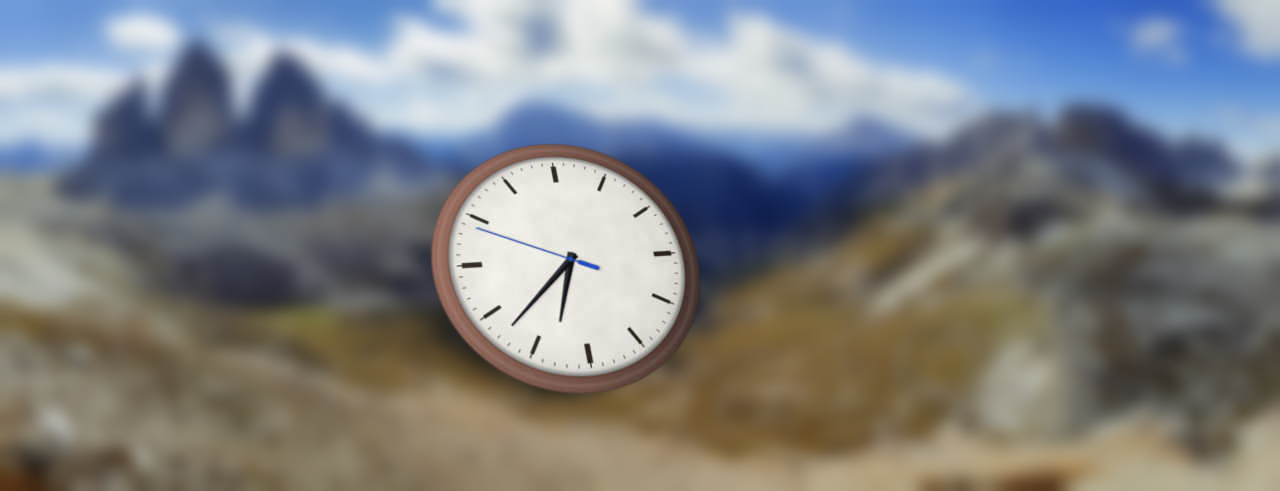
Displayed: 6h37m49s
